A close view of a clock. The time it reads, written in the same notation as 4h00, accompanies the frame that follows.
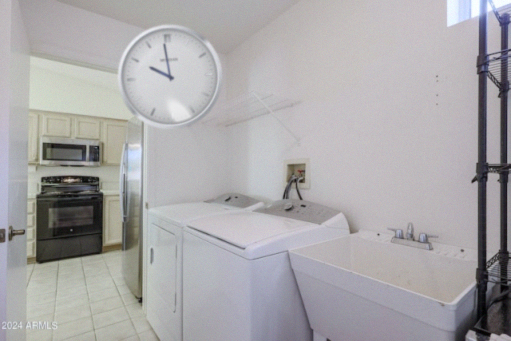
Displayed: 9h59
